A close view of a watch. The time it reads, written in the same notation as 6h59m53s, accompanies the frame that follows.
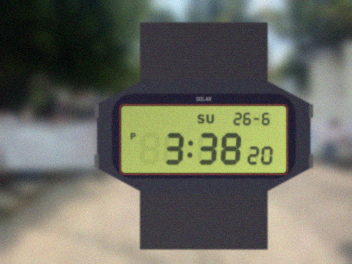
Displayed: 3h38m20s
